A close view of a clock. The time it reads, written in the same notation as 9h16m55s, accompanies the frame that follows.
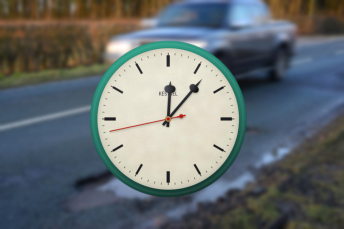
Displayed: 12h06m43s
